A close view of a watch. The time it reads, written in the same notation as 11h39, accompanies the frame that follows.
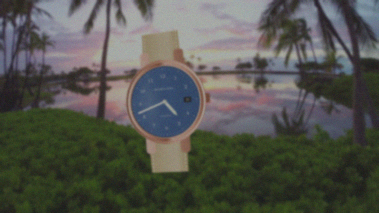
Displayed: 4h42
